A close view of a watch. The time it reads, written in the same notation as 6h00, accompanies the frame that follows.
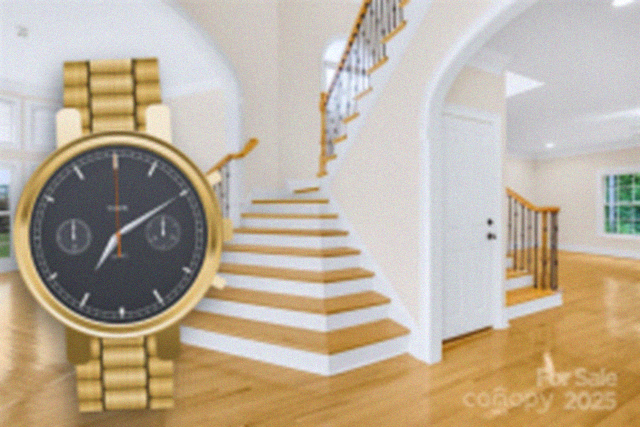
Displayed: 7h10
